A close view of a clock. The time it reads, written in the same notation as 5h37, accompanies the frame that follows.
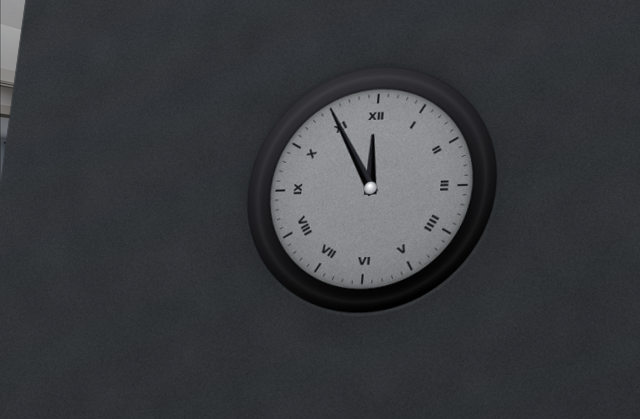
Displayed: 11h55
